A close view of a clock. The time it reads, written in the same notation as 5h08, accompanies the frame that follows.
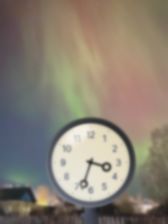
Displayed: 3h33
